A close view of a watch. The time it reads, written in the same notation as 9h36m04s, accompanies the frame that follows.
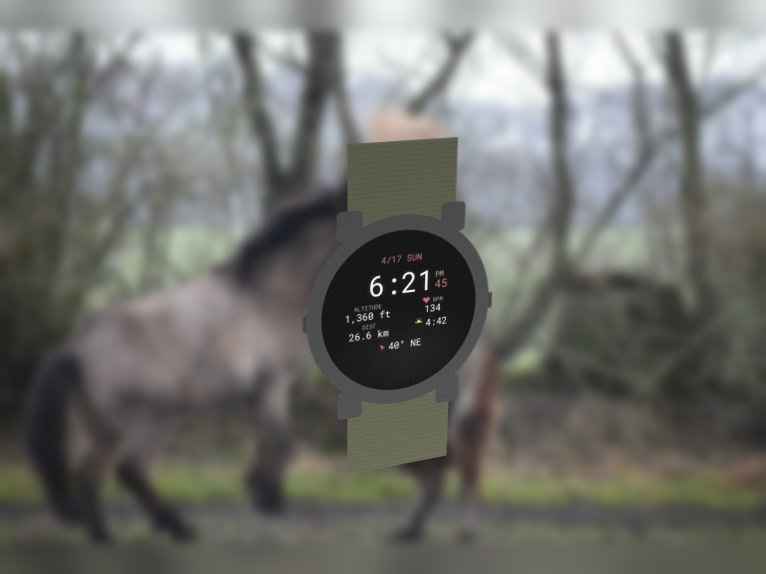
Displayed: 6h21m45s
